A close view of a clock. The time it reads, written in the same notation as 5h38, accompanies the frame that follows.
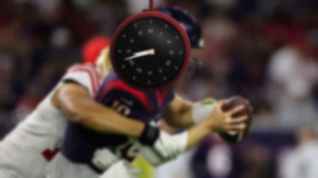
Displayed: 8h42
